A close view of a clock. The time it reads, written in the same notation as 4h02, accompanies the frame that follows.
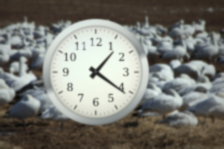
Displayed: 1h21
